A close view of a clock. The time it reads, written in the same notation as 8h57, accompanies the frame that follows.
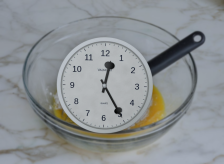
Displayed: 12h25
